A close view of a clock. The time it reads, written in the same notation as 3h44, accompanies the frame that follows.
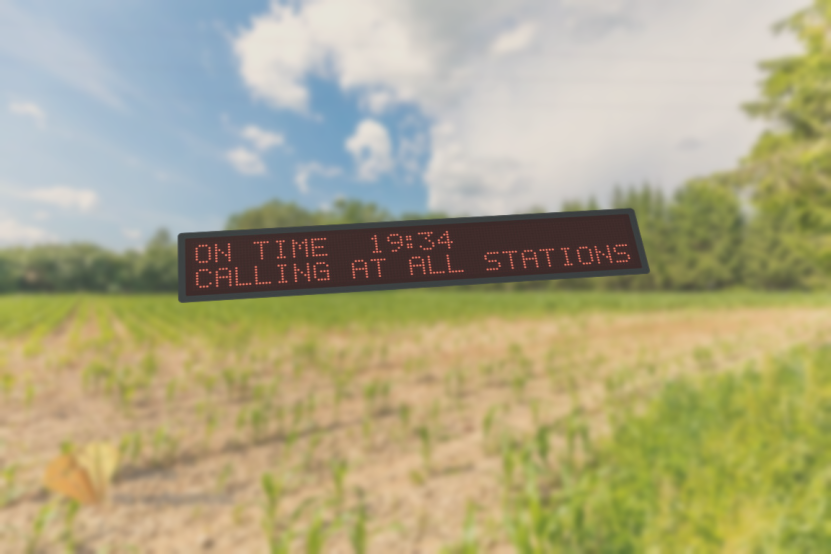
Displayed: 19h34
